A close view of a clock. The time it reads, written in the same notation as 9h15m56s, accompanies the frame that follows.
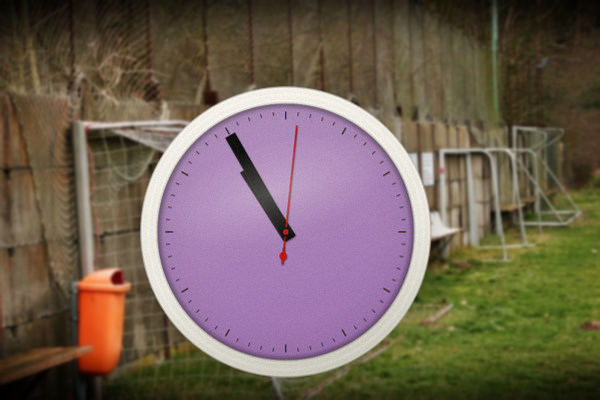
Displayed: 10h55m01s
